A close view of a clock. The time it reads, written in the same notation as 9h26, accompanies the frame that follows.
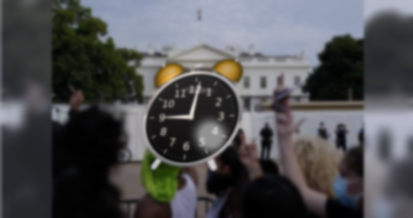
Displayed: 9h01
